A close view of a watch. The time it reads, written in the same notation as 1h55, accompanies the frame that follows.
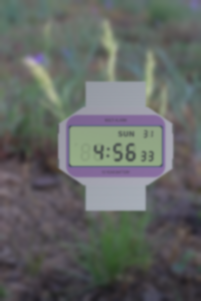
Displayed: 4h56
